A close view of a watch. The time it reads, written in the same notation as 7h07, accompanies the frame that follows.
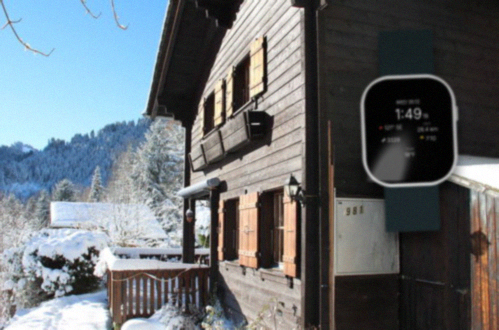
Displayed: 1h49
